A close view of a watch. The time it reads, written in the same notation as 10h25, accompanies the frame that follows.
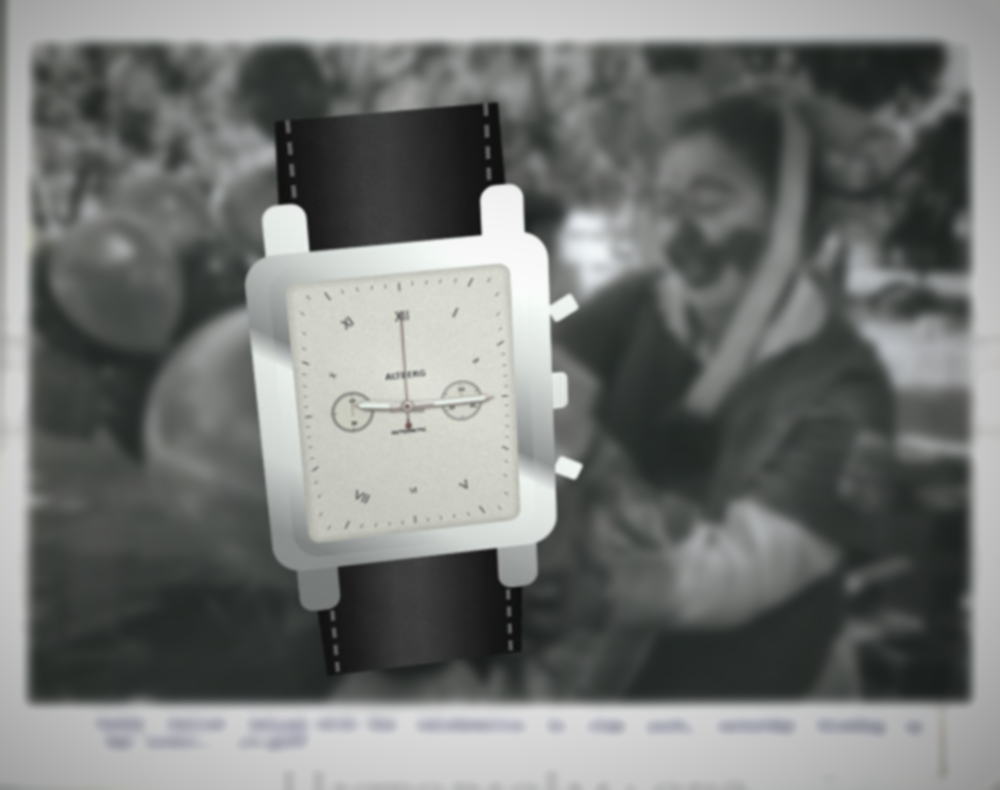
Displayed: 9h15
